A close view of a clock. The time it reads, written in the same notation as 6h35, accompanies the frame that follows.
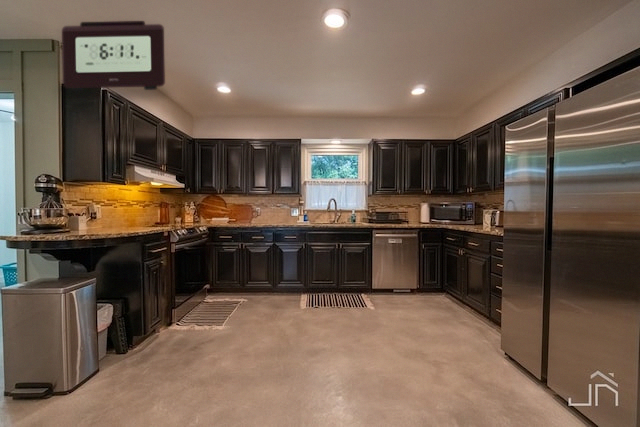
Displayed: 6h11
